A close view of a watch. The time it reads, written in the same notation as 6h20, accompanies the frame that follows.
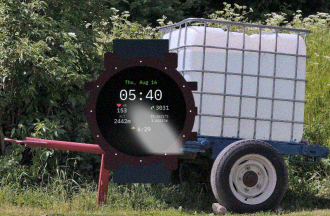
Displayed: 5h40
